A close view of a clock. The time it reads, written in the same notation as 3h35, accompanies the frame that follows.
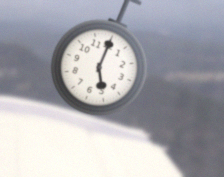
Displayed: 5h00
